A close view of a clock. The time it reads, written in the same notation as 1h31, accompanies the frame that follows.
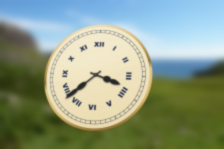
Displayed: 3h38
